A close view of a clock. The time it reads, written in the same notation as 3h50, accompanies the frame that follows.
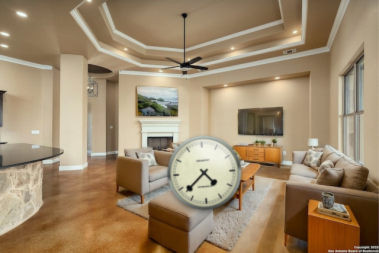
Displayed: 4h38
